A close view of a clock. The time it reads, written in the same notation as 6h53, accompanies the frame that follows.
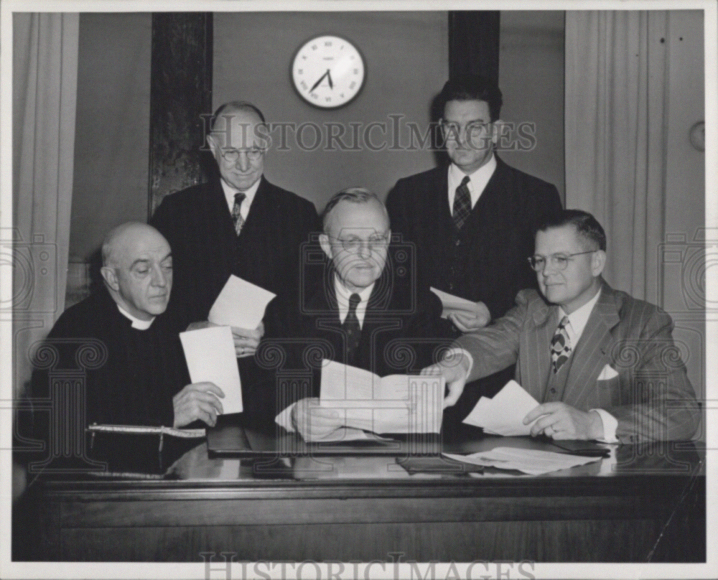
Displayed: 5h37
